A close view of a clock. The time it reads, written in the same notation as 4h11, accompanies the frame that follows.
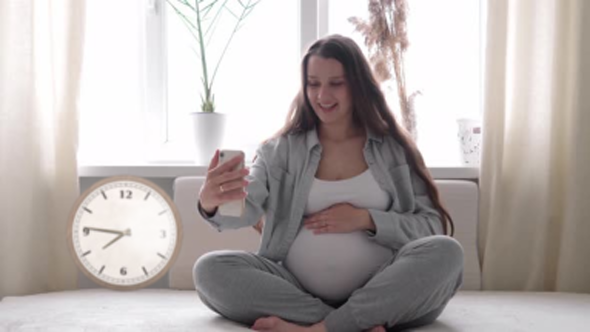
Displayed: 7h46
